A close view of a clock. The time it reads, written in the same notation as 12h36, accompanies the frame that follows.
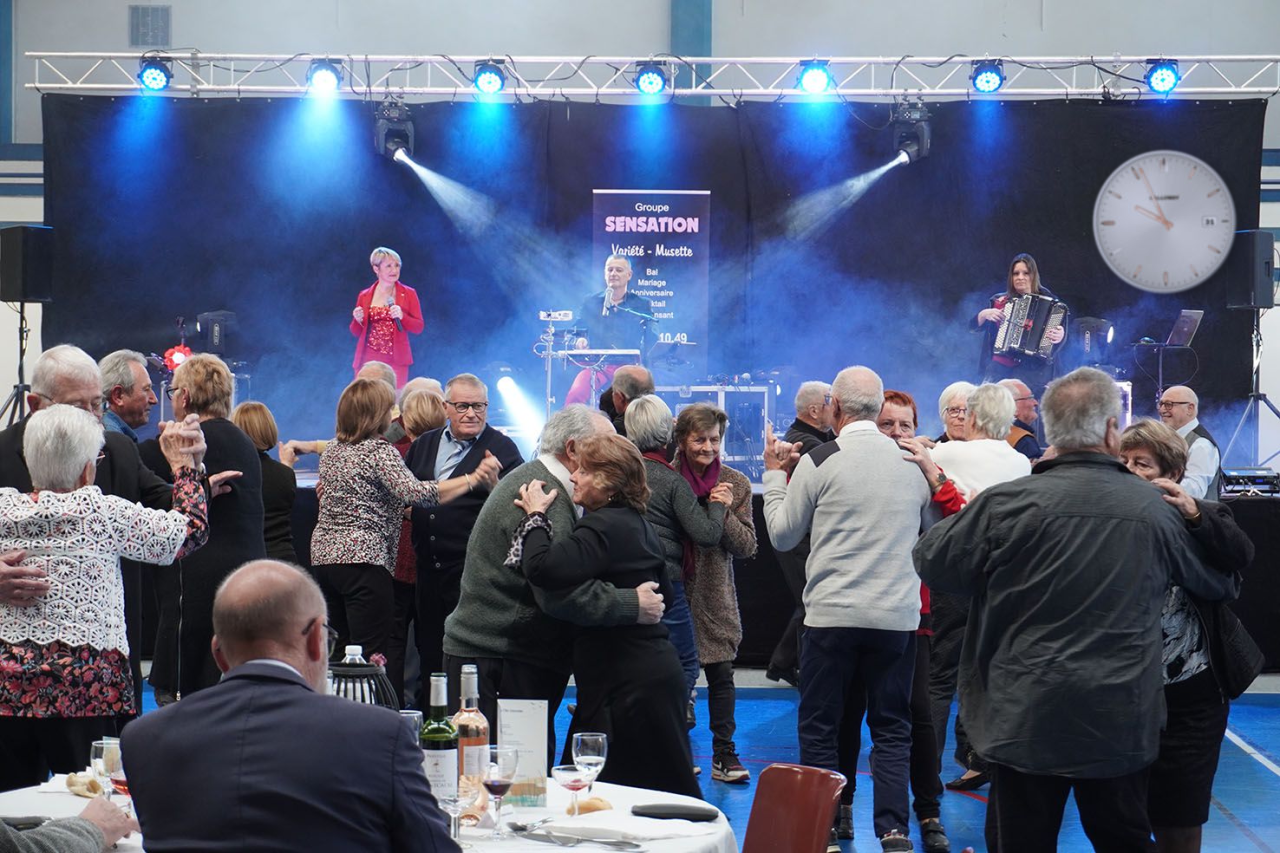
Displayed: 9h56
